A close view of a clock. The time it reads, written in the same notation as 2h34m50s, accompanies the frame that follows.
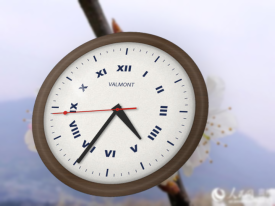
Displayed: 4h34m44s
